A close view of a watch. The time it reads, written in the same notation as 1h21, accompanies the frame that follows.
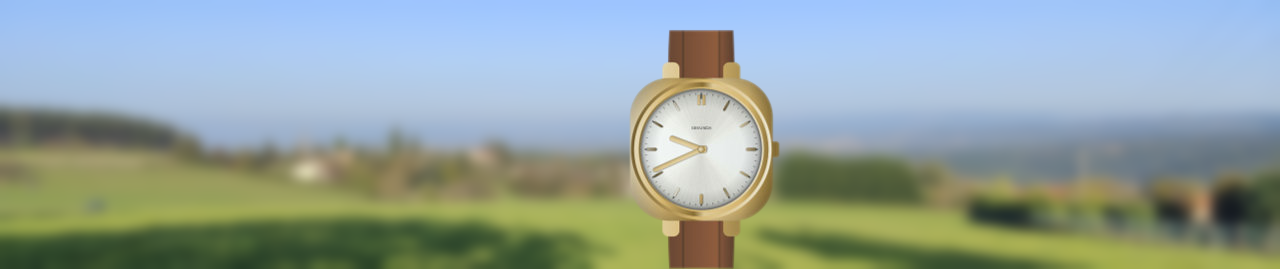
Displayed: 9h41
